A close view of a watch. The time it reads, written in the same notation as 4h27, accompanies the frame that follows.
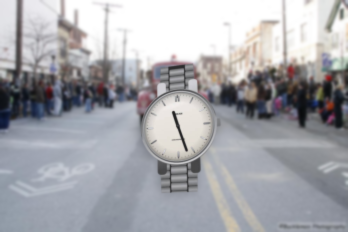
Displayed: 11h27
